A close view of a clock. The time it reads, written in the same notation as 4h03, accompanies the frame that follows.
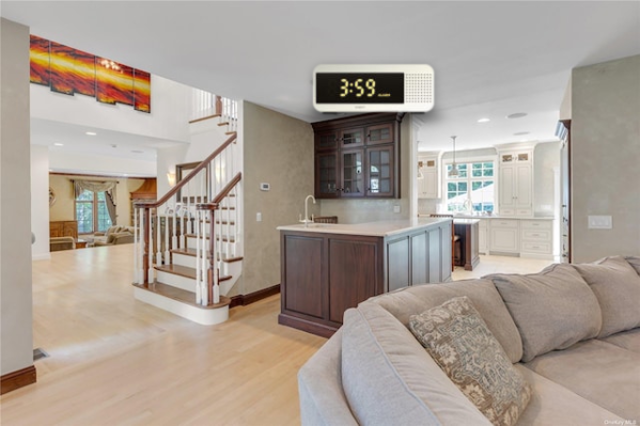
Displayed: 3h59
